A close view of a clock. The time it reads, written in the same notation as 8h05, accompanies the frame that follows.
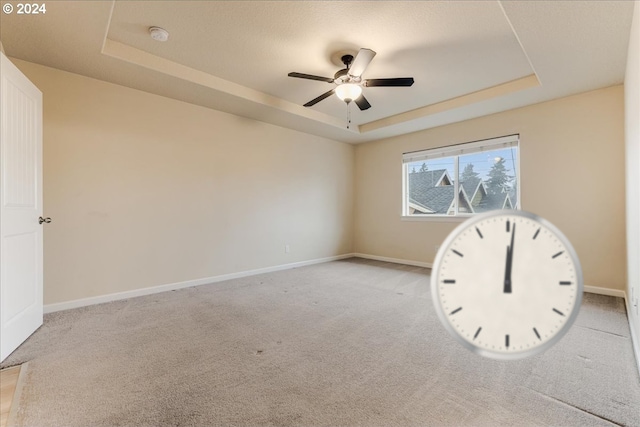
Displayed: 12h01
